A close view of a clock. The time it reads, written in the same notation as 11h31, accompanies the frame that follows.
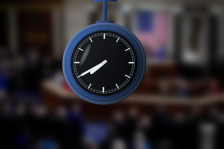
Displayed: 7h40
